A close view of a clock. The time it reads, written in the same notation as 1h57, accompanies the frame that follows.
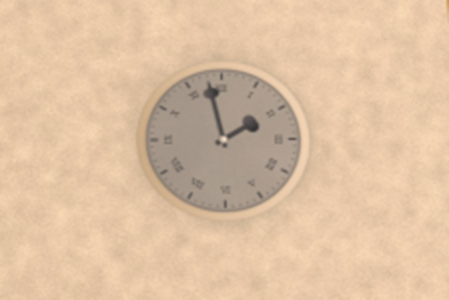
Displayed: 1h58
